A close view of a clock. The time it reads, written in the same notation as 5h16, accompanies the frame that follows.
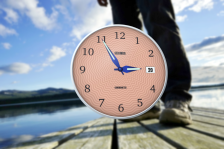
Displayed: 2h55
